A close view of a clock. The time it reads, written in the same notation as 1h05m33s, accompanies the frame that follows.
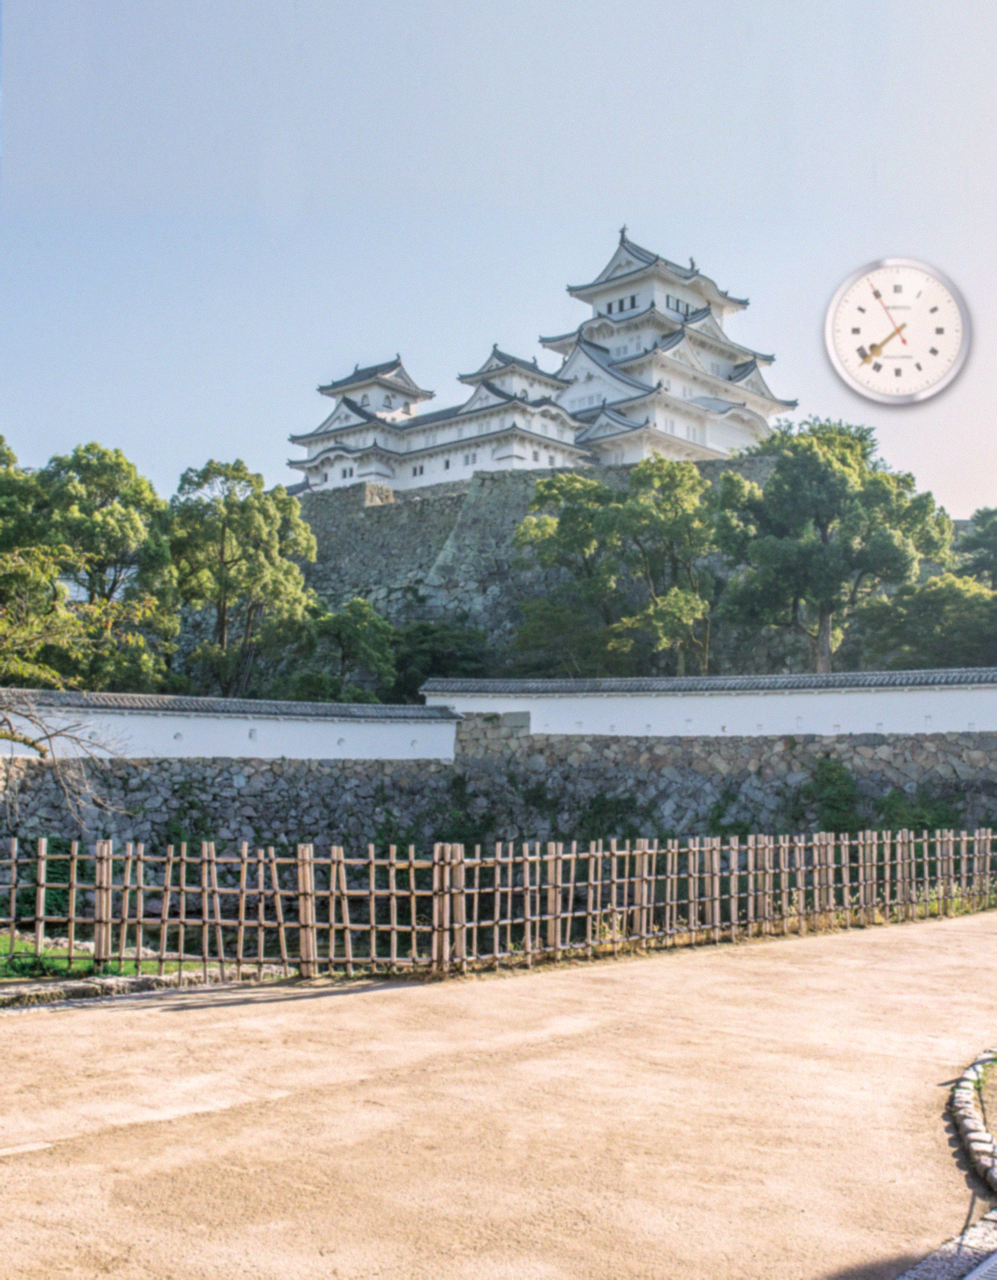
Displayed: 7h37m55s
